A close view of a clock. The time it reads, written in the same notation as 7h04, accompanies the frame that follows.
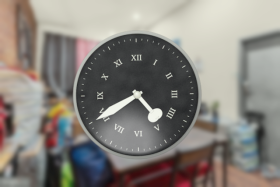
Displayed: 4h40
